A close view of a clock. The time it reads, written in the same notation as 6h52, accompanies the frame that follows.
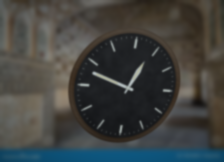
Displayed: 12h48
